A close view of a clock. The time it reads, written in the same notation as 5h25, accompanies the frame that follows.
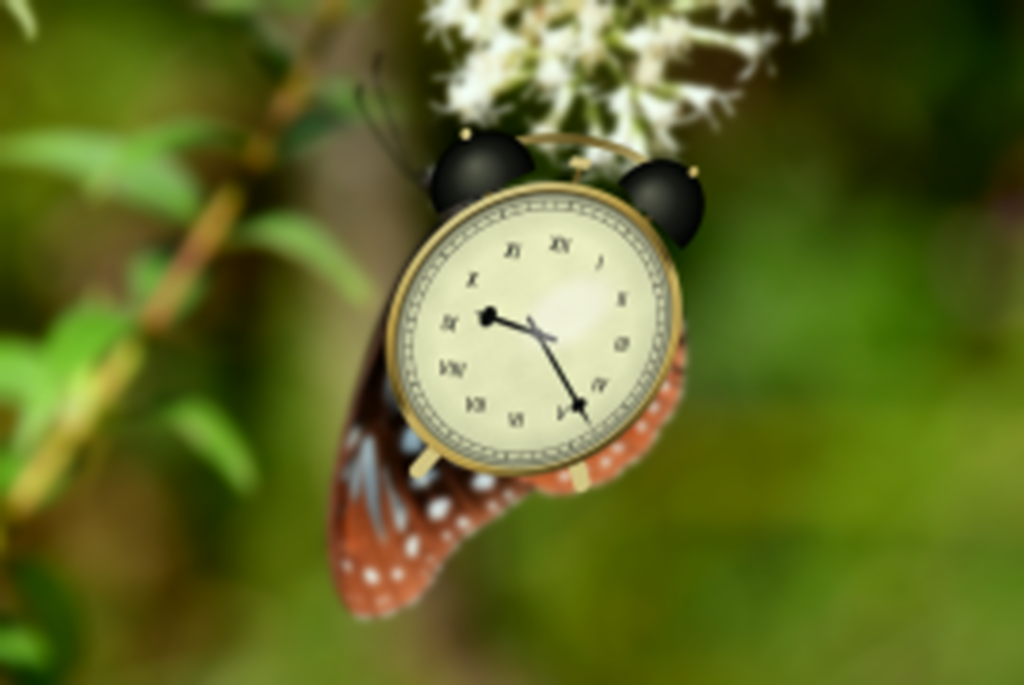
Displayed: 9h23
